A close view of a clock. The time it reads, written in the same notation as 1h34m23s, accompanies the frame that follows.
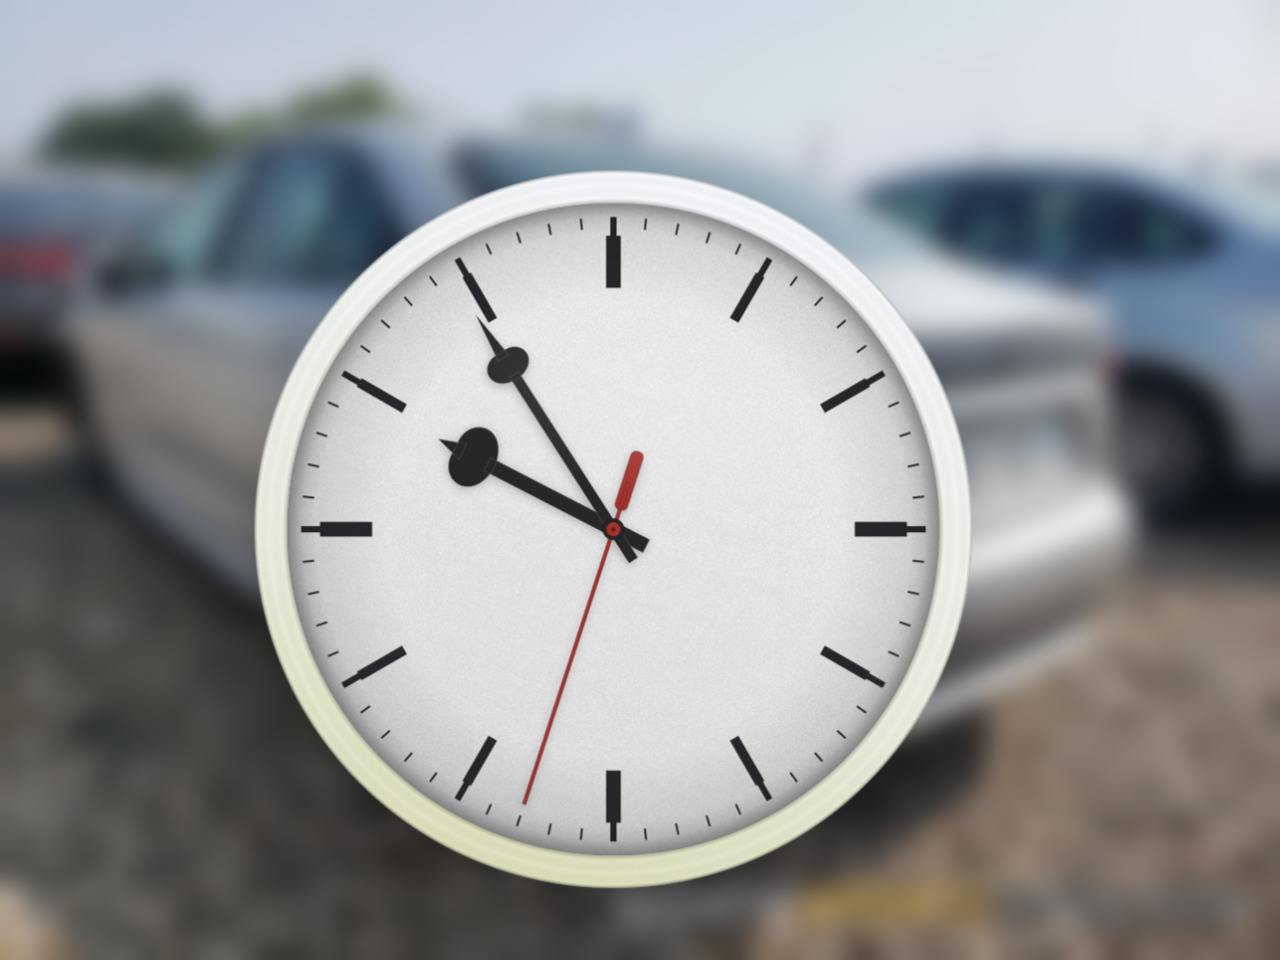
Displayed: 9h54m33s
